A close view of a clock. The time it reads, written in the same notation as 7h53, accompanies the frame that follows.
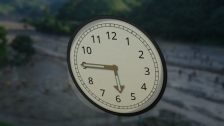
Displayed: 5h45
